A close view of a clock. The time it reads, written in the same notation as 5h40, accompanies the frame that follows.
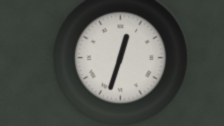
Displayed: 12h33
